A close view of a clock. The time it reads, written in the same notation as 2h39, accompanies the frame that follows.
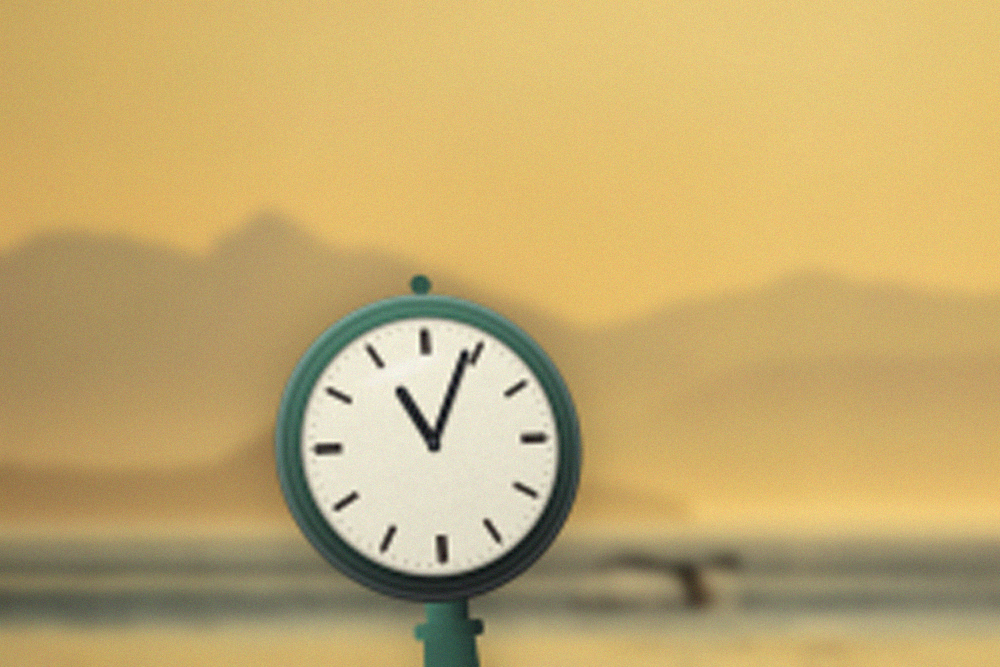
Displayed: 11h04
